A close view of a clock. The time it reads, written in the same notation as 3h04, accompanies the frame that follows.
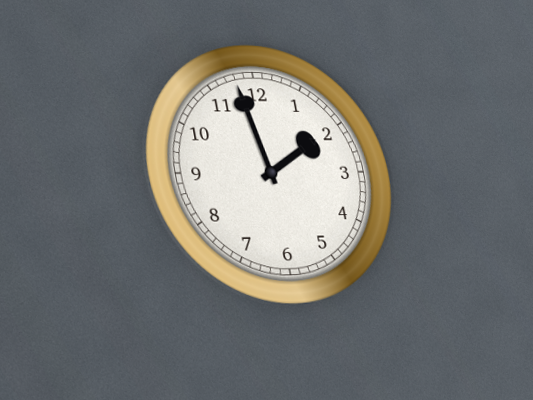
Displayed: 1h58
